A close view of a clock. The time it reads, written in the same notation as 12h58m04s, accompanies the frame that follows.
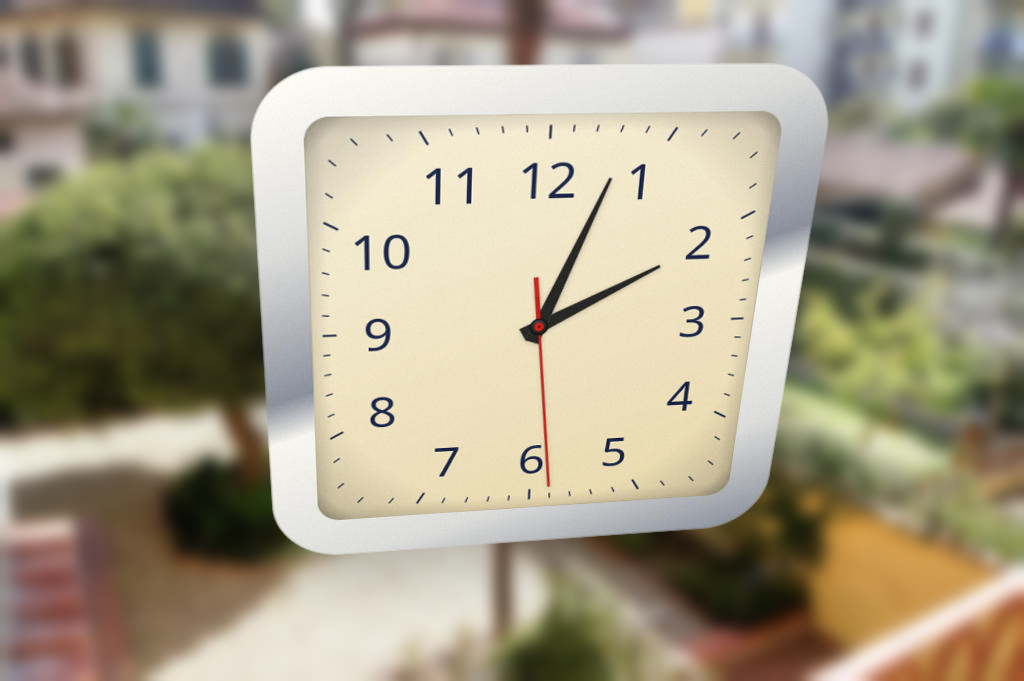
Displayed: 2h03m29s
